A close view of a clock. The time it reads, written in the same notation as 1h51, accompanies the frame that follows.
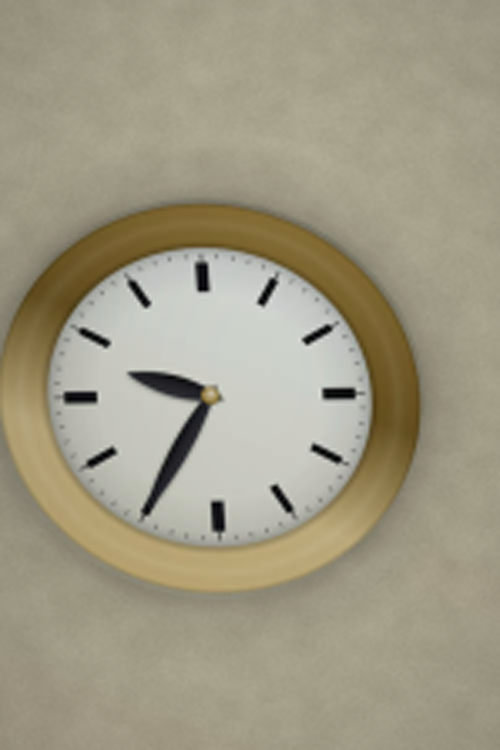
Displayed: 9h35
